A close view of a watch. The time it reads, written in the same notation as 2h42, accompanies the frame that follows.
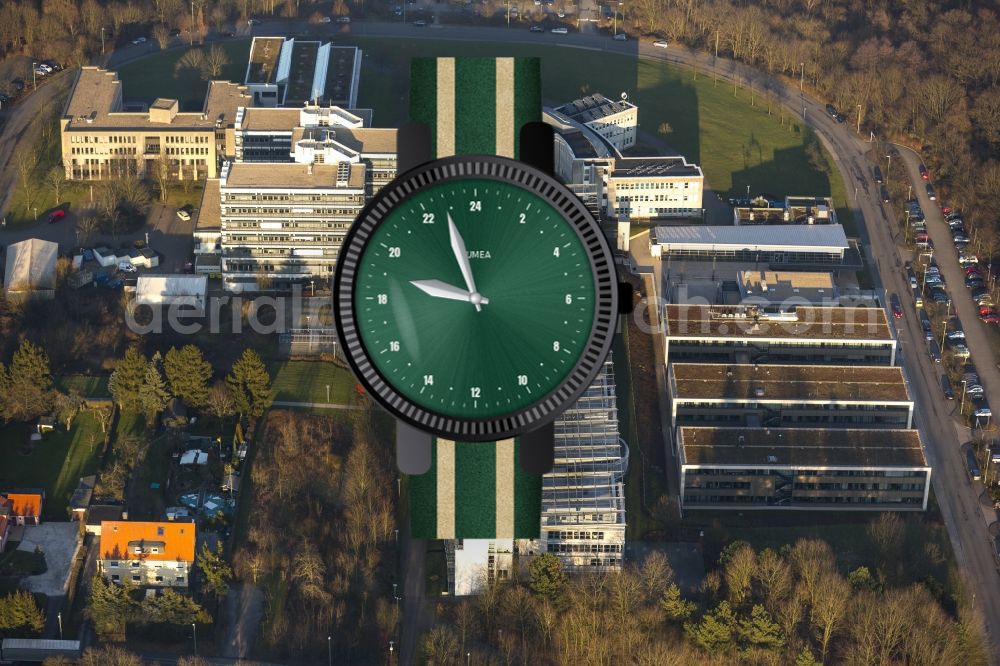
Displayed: 18h57
